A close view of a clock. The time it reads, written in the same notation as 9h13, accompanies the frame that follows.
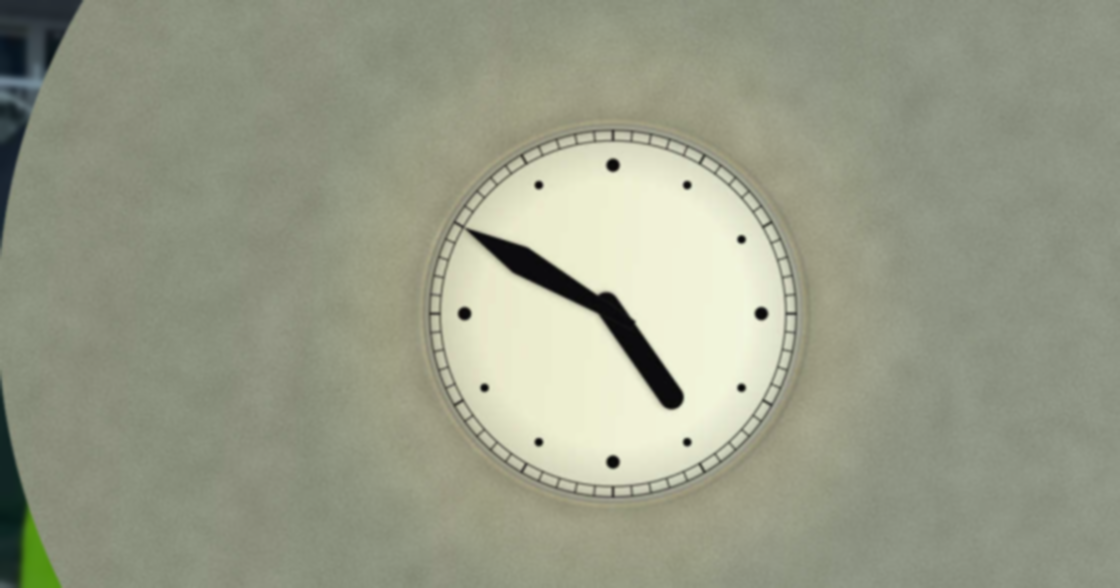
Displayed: 4h50
